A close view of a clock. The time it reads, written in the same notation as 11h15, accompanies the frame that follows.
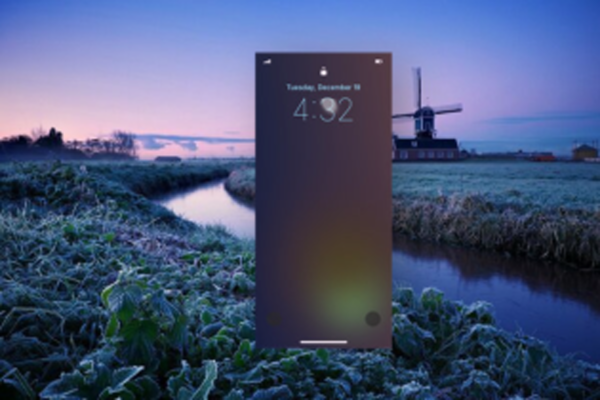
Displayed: 4h32
